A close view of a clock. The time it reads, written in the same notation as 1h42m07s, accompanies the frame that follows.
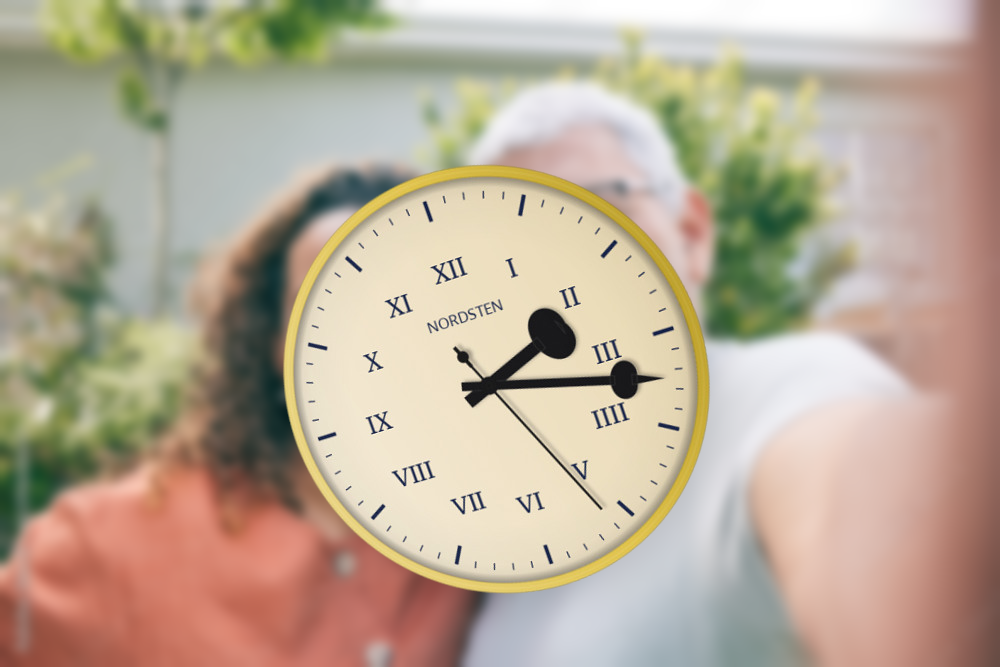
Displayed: 2h17m26s
